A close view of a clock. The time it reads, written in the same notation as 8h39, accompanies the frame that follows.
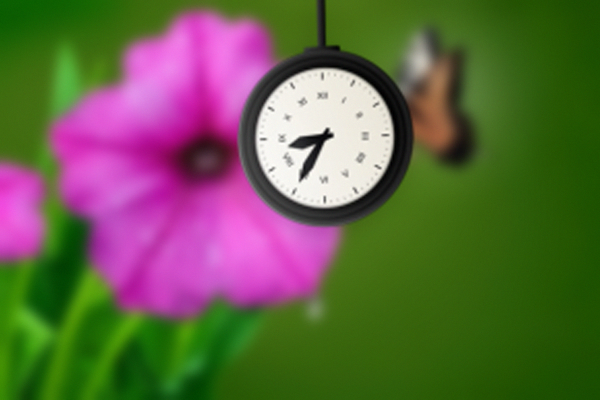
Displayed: 8h35
